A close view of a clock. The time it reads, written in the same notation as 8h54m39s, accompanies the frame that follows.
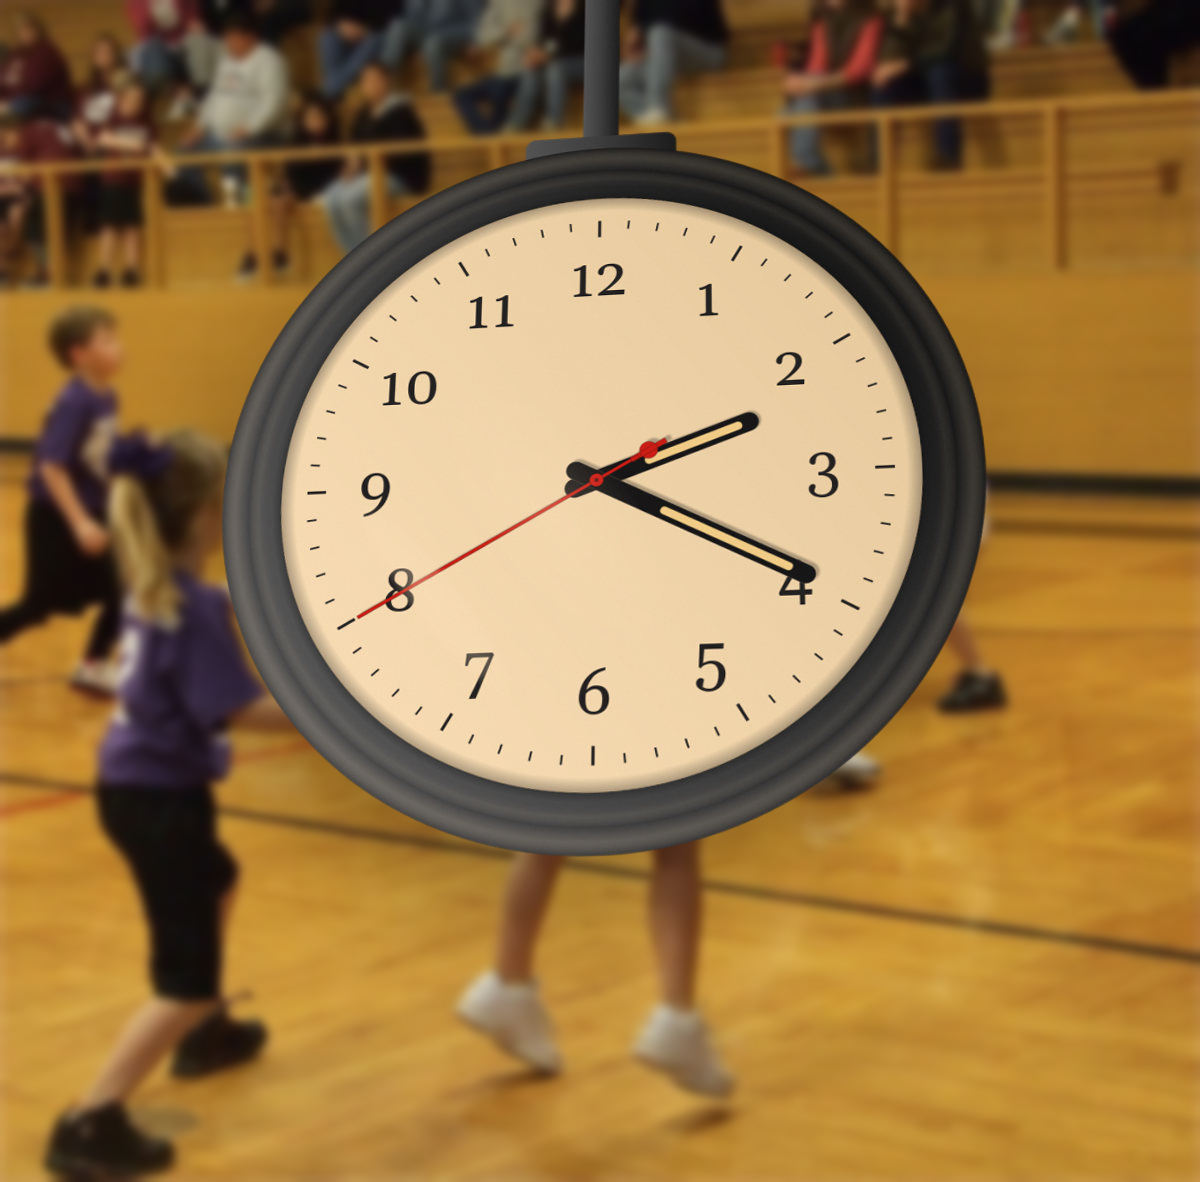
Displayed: 2h19m40s
